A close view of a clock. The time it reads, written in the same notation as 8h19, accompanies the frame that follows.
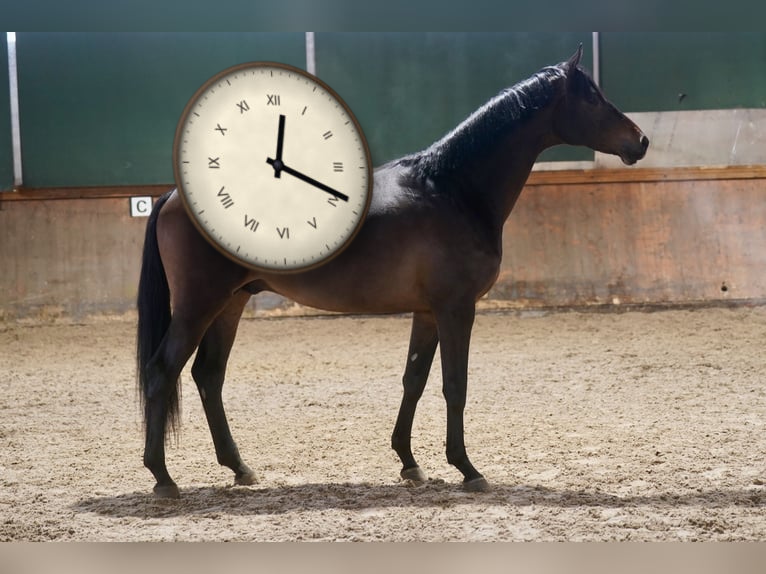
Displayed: 12h19
